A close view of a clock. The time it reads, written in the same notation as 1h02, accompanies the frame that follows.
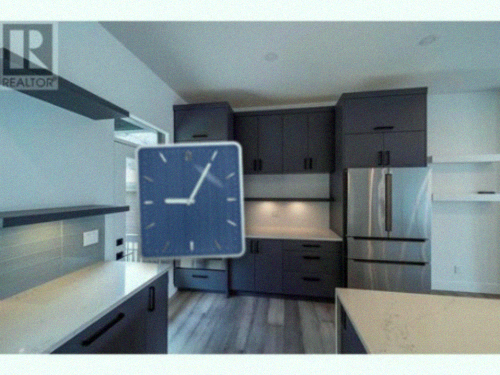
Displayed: 9h05
